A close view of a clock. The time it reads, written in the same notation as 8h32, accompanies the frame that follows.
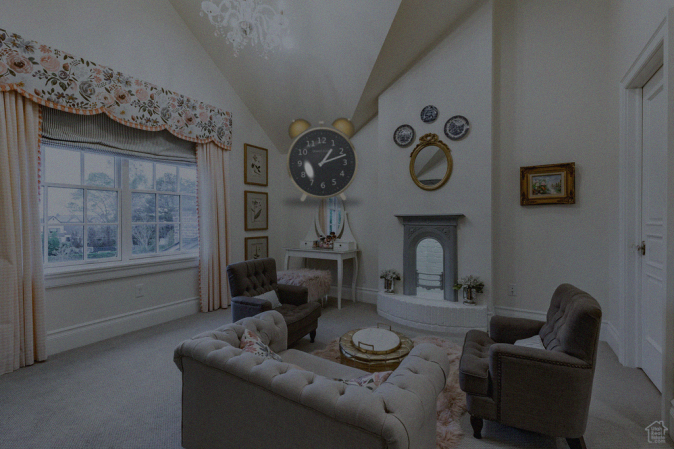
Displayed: 1h12
